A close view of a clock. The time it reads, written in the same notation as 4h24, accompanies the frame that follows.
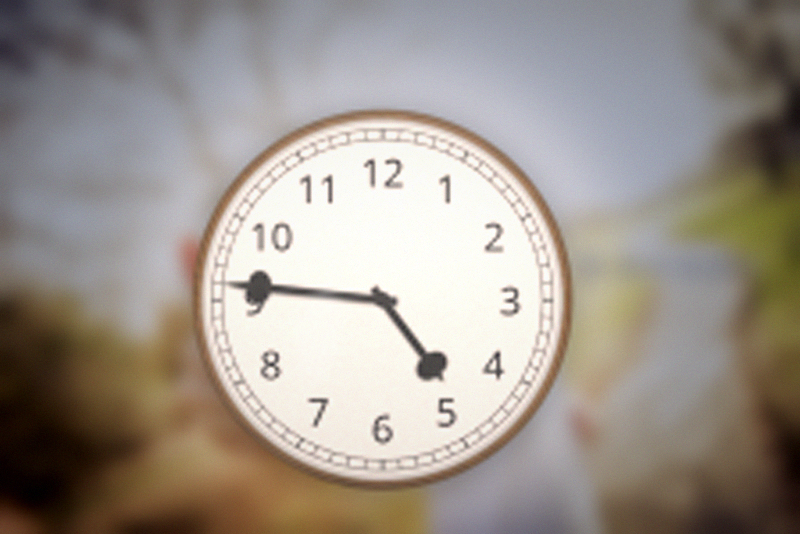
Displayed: 4h46
